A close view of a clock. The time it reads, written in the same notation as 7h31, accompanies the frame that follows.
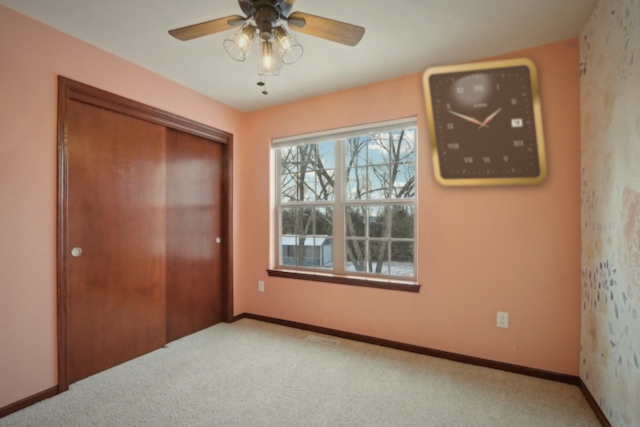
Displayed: 1h49
